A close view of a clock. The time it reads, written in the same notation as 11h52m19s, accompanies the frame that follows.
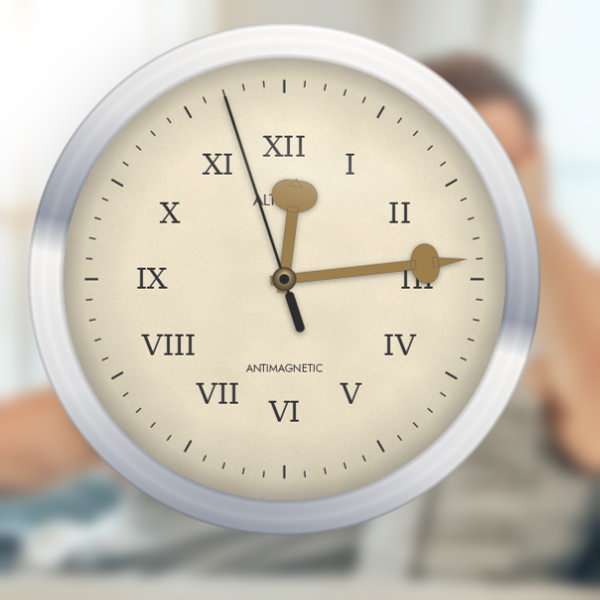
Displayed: 12h13m57s
